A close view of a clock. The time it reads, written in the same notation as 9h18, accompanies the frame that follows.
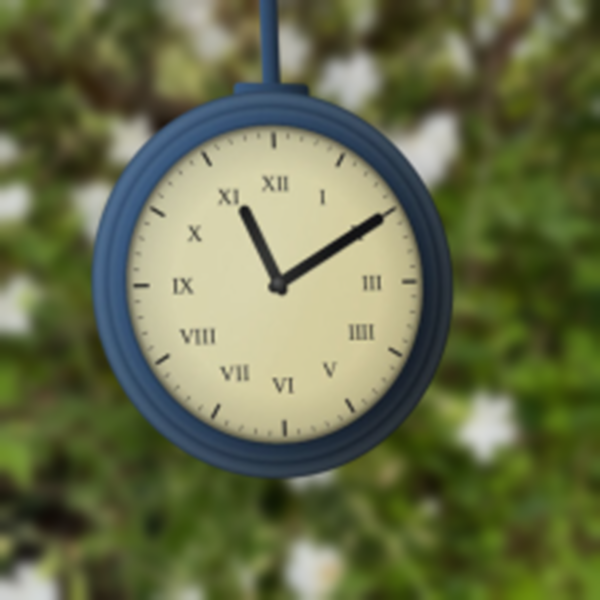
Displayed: 11h10
